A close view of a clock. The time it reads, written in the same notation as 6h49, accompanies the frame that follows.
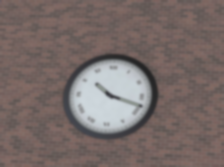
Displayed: 10h18
